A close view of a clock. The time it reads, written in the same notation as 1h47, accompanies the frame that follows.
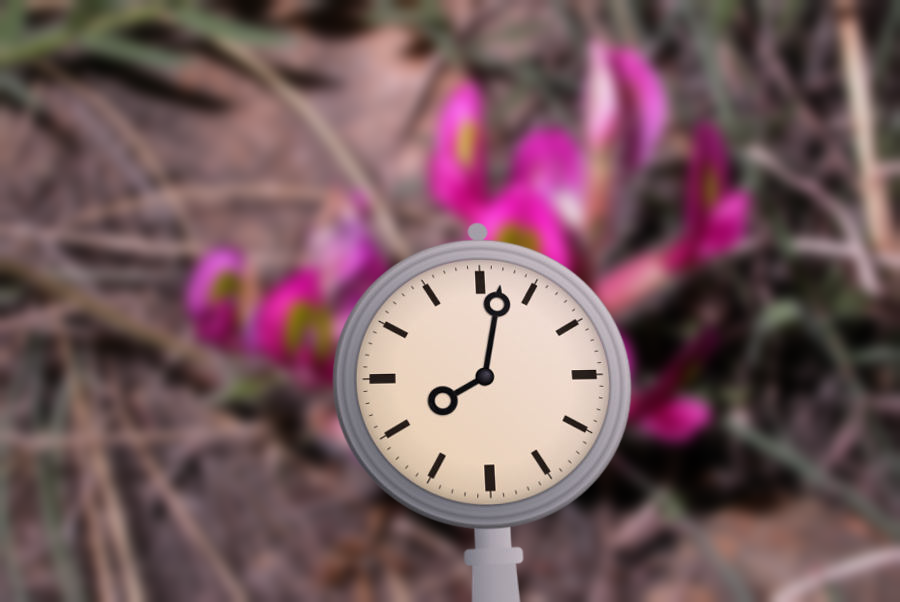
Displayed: 8h02
